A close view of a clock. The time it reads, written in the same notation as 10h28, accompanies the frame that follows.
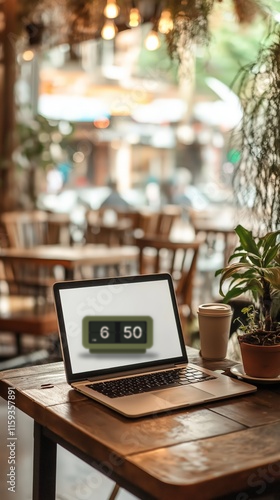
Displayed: 6h50
